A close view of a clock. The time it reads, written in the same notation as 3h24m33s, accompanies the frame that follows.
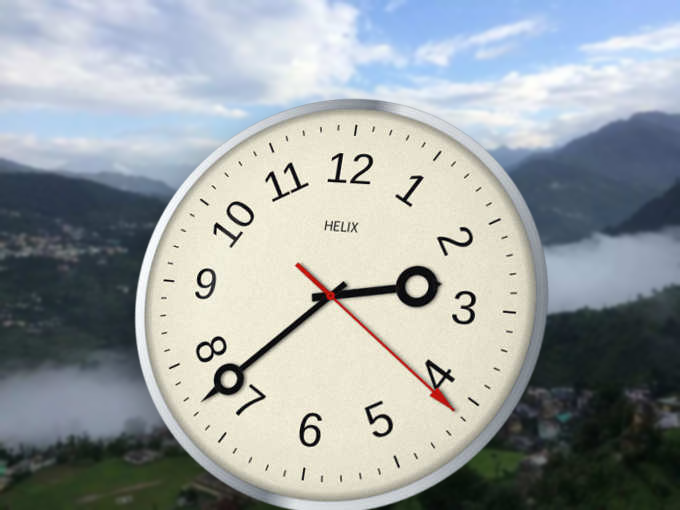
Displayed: 2h37m21s
